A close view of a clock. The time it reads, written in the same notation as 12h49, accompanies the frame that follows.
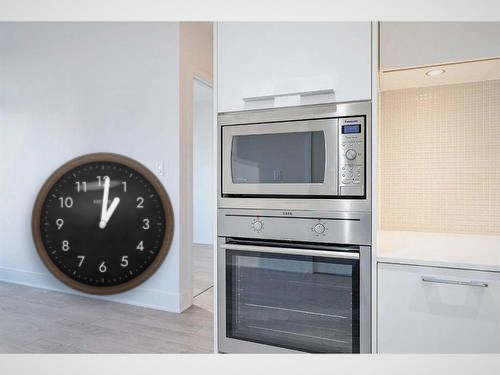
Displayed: 1h01
